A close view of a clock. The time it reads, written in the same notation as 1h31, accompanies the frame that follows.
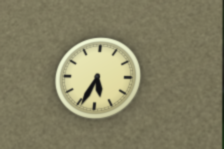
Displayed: 5h34
